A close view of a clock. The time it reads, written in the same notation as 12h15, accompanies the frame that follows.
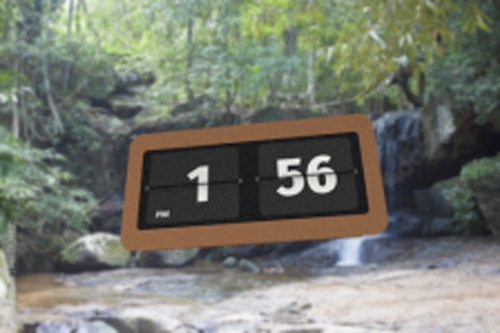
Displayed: 1h56
